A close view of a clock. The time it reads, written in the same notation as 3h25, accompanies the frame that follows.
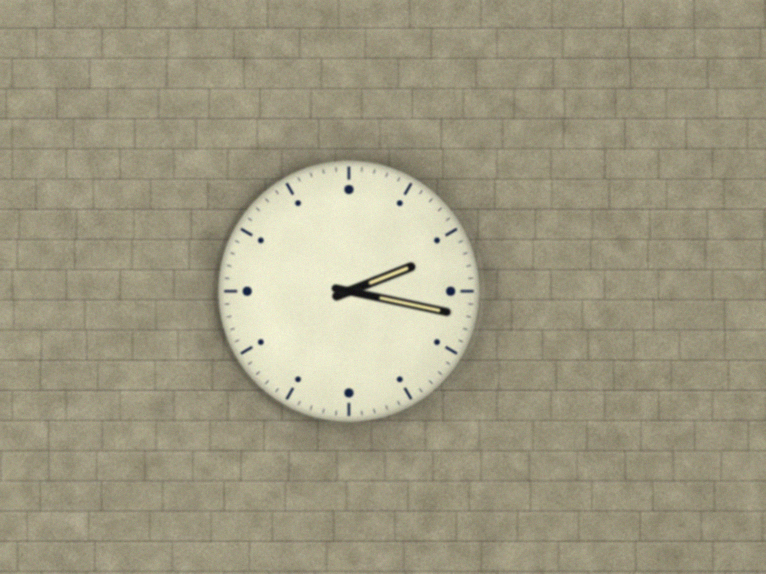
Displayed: 2h17
